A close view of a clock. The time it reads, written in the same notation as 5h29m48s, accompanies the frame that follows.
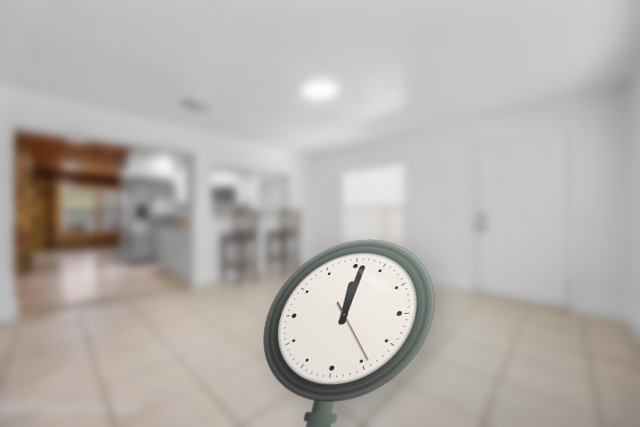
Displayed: 12h01m24s
